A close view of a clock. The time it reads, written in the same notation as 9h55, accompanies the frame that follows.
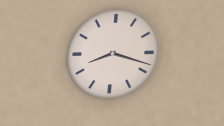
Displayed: 8h18
